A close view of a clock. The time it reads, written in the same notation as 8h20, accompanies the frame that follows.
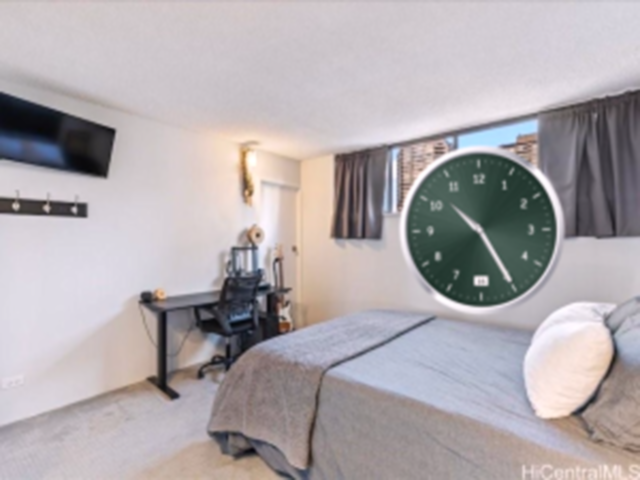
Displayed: 10h25
